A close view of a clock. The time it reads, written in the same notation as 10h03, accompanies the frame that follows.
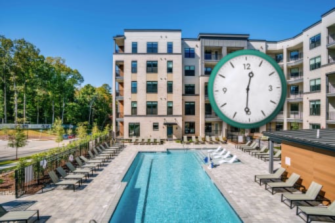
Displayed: 12h31
